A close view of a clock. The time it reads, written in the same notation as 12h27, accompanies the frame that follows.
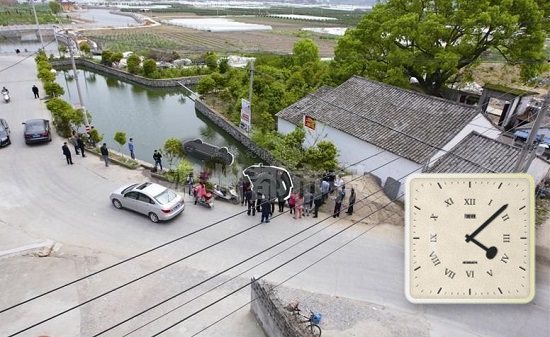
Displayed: 4h08
